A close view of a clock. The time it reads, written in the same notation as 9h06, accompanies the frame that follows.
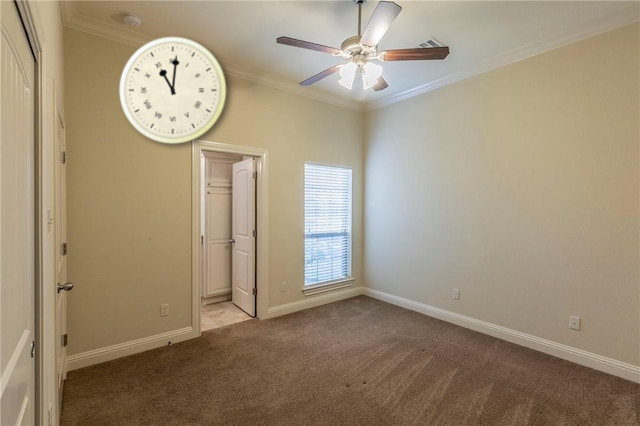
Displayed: 11h01
